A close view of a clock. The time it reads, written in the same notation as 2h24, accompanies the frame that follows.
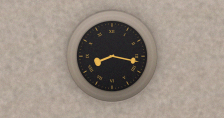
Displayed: 8h17
